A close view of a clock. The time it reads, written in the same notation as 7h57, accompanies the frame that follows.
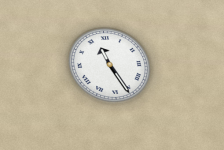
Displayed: 11h26
